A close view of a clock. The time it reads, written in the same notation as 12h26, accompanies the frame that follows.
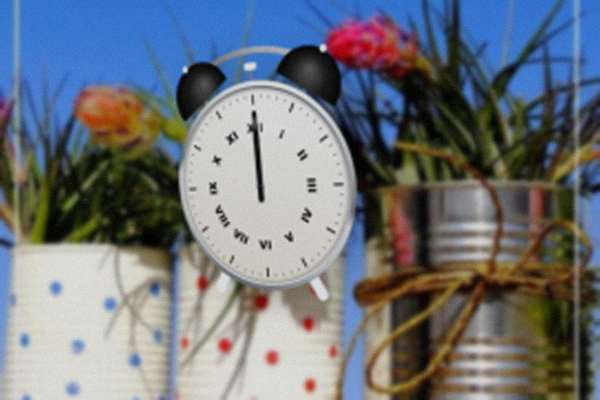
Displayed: 12h00
